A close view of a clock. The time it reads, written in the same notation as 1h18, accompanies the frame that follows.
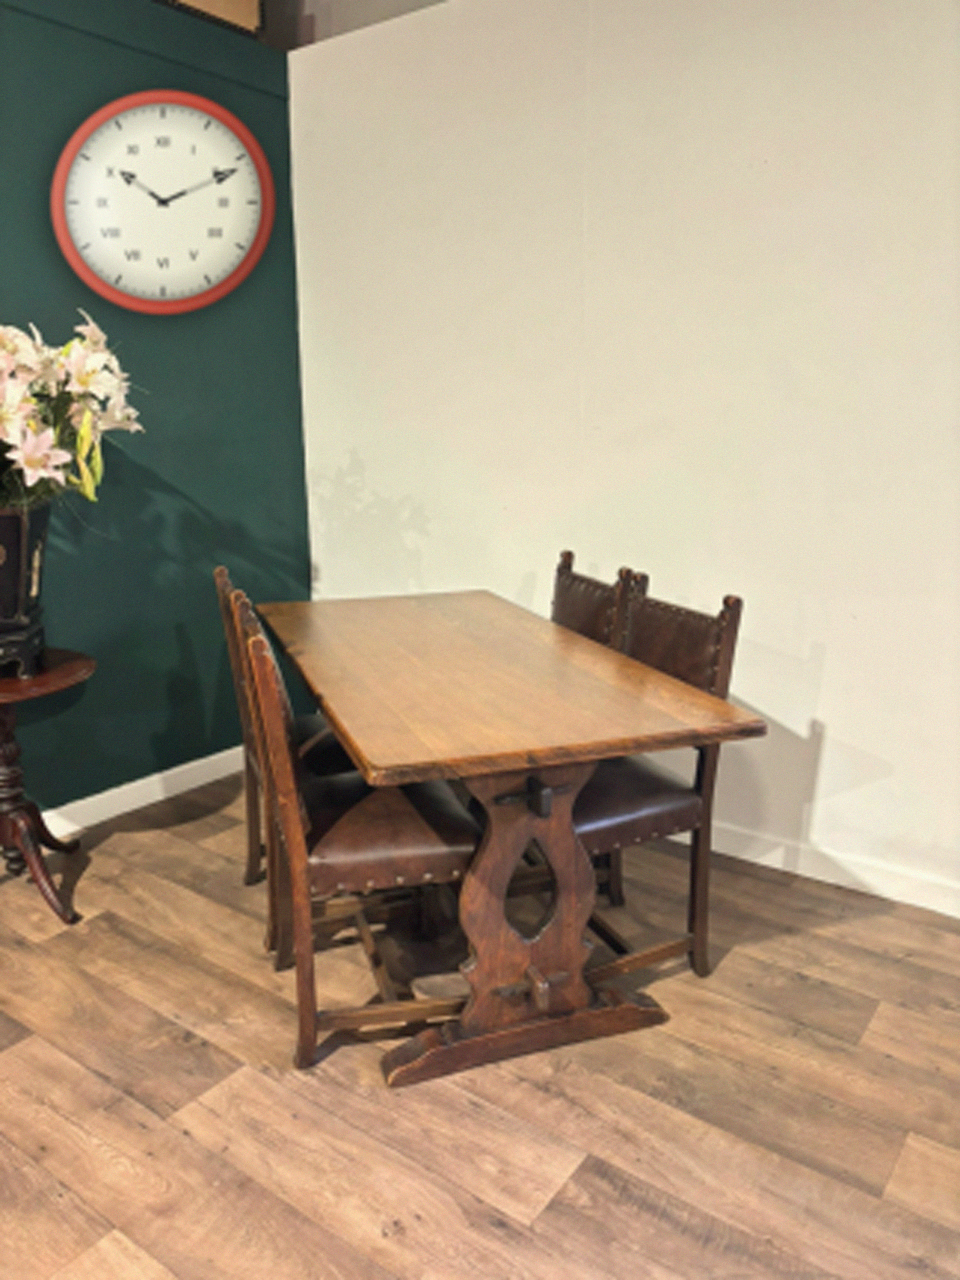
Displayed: 10h11
